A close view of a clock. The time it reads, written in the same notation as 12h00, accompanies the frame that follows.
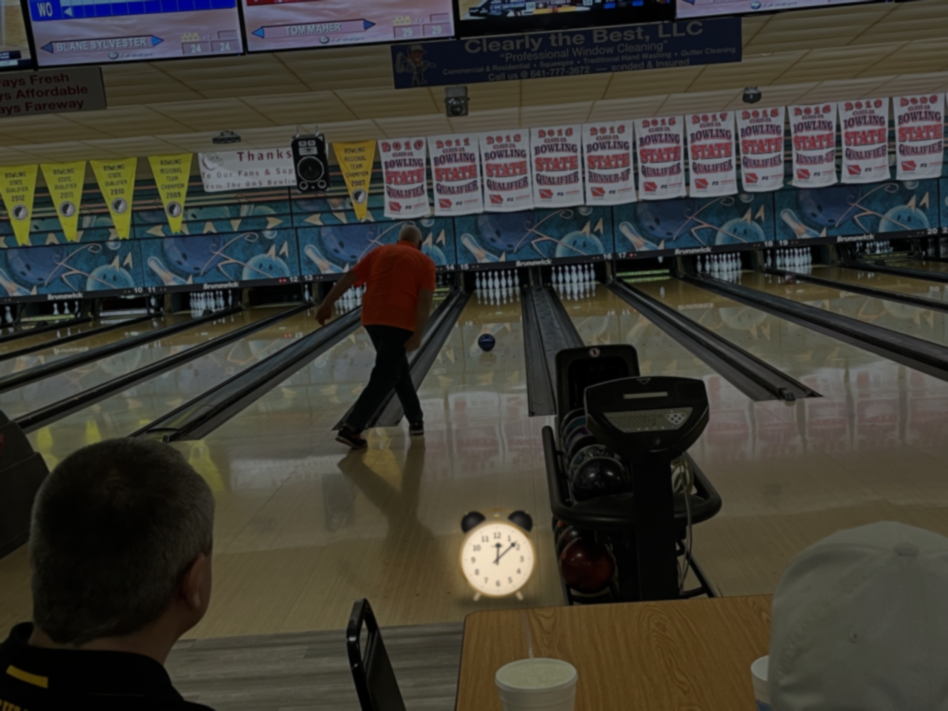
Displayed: 12h08
